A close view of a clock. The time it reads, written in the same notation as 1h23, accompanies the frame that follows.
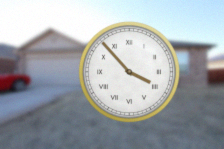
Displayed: 3h53
